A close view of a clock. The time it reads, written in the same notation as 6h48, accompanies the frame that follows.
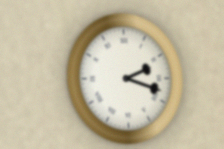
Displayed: 2h18
